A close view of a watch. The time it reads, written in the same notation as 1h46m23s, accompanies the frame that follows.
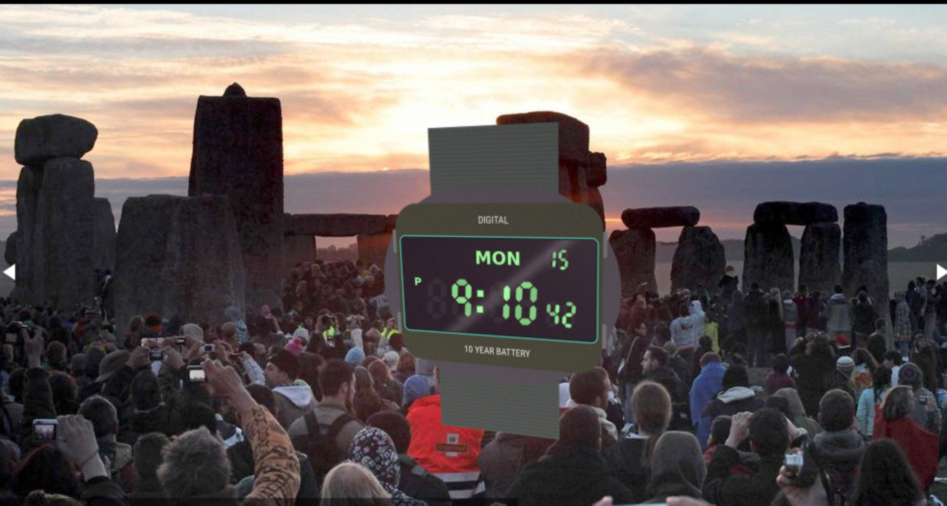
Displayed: 9h10m42s
